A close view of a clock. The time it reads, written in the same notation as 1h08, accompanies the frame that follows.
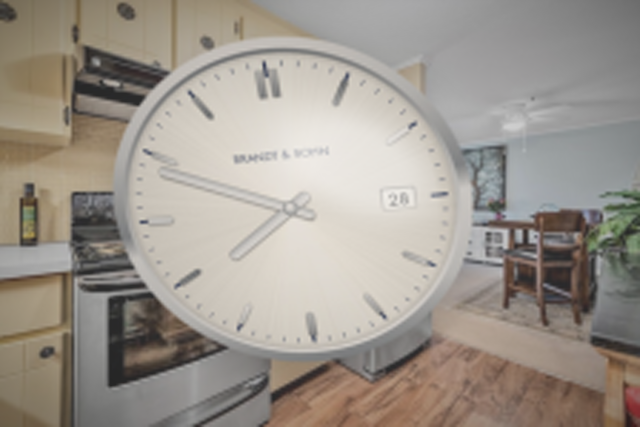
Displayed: 7h49
